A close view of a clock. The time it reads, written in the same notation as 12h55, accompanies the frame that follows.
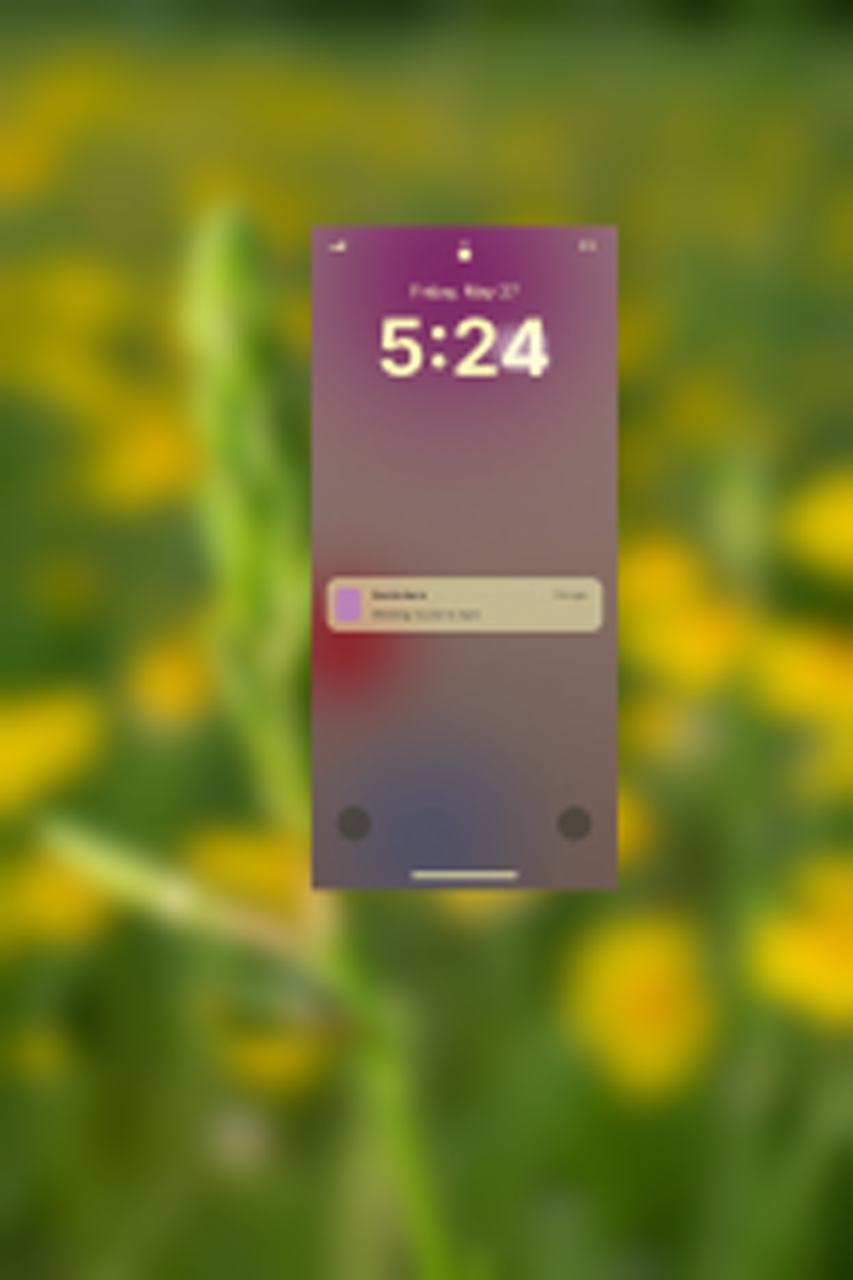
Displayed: 5h24
